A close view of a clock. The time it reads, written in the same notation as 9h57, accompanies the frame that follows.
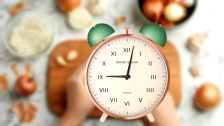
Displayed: 9h02
